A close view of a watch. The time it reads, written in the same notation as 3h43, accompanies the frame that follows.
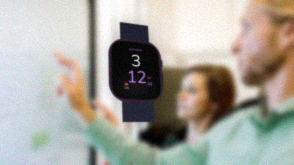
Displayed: 3h12
